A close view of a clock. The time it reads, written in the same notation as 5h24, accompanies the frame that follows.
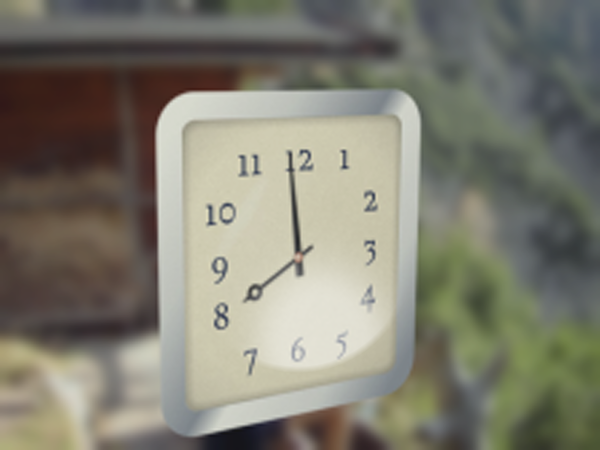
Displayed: 7h59
